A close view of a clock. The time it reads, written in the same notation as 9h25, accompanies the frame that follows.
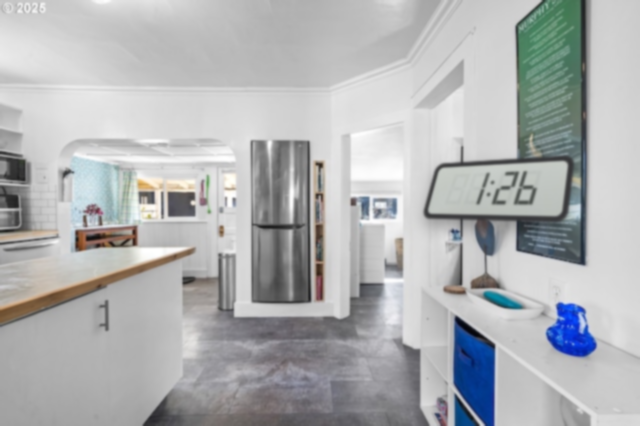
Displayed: 1h26
